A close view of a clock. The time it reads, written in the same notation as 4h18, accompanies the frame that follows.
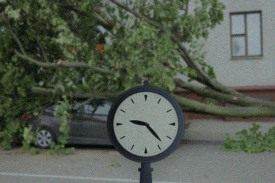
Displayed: 9h23
